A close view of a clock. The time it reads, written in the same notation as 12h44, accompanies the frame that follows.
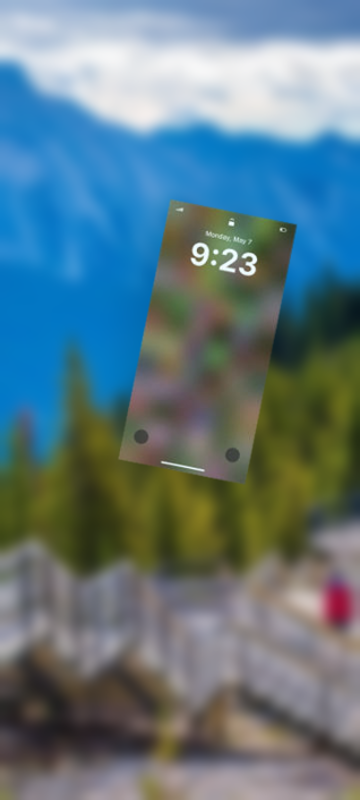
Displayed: 9h23
